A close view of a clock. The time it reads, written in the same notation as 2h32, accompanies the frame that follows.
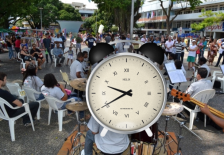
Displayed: 9h40
